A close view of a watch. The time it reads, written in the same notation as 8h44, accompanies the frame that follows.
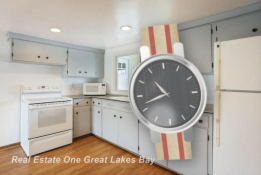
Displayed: 10h42
